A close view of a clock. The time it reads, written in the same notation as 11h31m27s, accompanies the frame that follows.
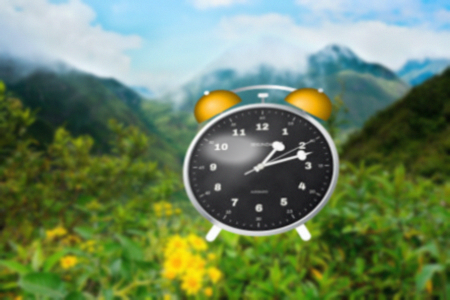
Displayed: 1h12m10s
